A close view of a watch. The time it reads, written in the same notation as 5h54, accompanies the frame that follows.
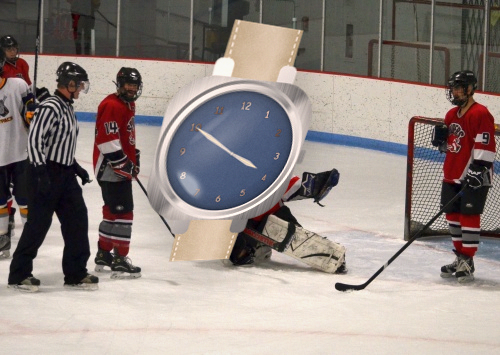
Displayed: 3h50
